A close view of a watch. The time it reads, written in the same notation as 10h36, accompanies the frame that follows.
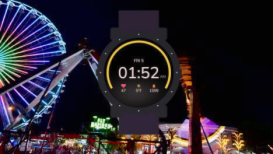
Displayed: 1h52
